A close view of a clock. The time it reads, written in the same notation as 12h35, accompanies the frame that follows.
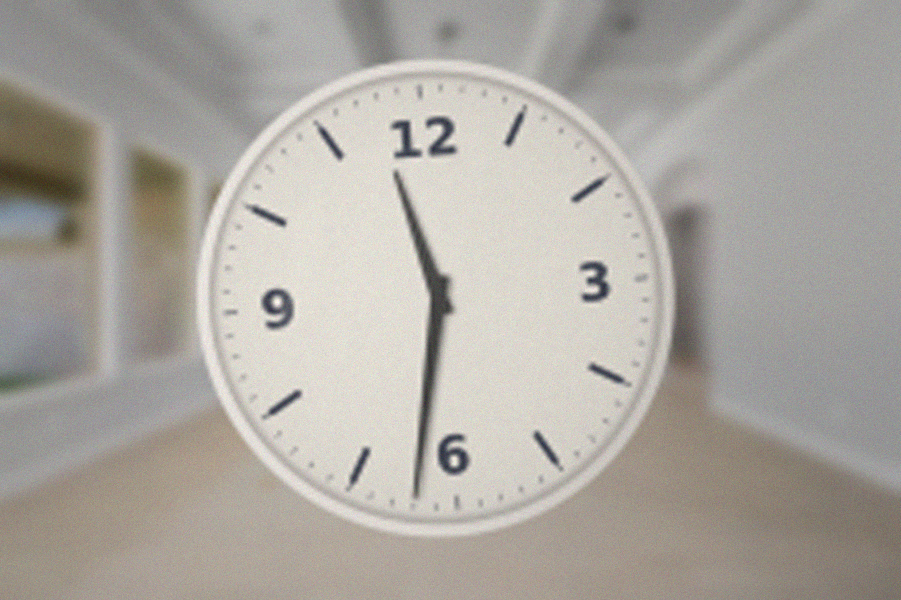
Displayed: 11h32
